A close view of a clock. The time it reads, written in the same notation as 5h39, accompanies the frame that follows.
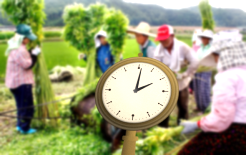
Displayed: 2h01
